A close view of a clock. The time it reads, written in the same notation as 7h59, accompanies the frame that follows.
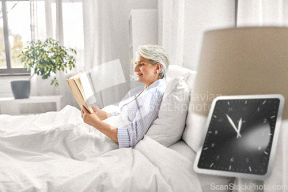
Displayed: 11h53
